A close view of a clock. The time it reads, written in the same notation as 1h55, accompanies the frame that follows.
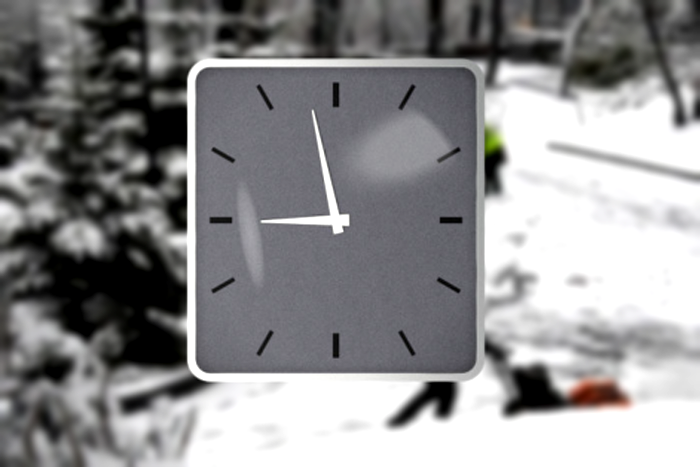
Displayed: 8h58
